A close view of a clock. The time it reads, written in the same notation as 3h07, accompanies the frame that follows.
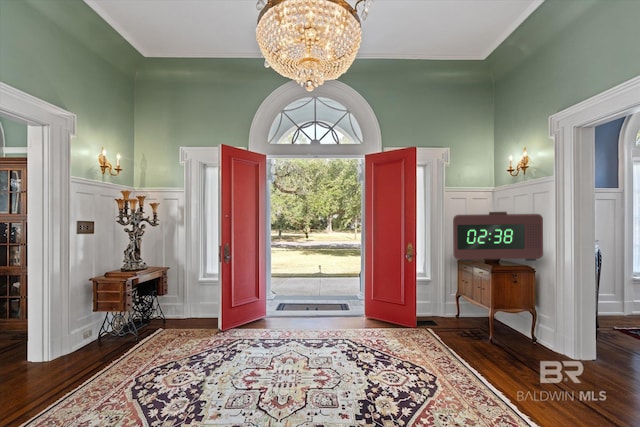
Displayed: 2h38
